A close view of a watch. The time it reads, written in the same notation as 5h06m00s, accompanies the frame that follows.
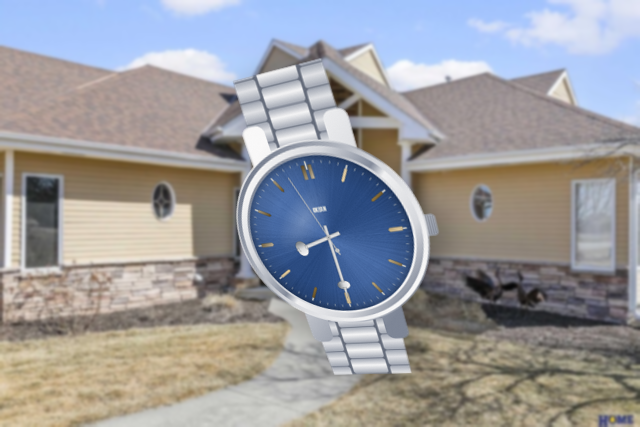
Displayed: 8h29m57s
